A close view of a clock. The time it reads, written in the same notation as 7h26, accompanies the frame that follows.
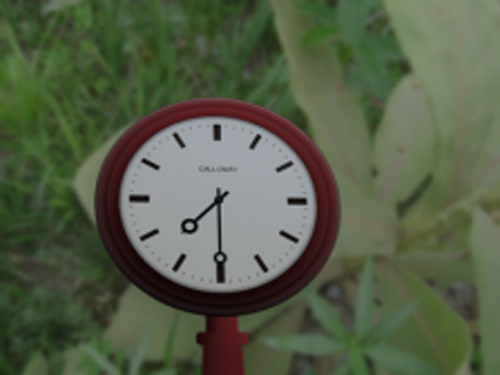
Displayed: 7h30
